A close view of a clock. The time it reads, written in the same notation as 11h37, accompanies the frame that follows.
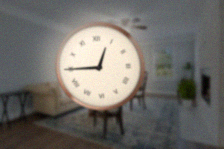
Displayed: 12h45
